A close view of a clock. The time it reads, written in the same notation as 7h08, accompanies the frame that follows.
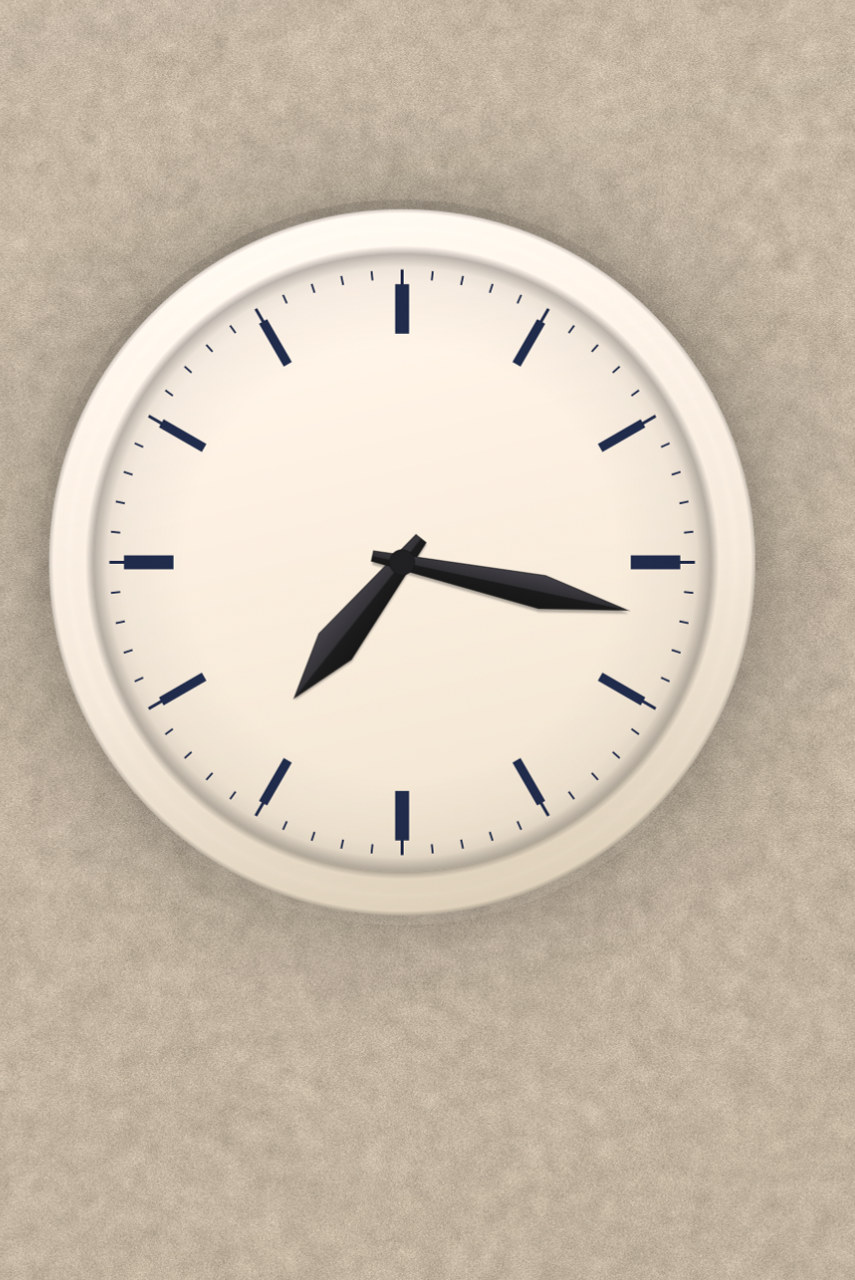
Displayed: 7h17
